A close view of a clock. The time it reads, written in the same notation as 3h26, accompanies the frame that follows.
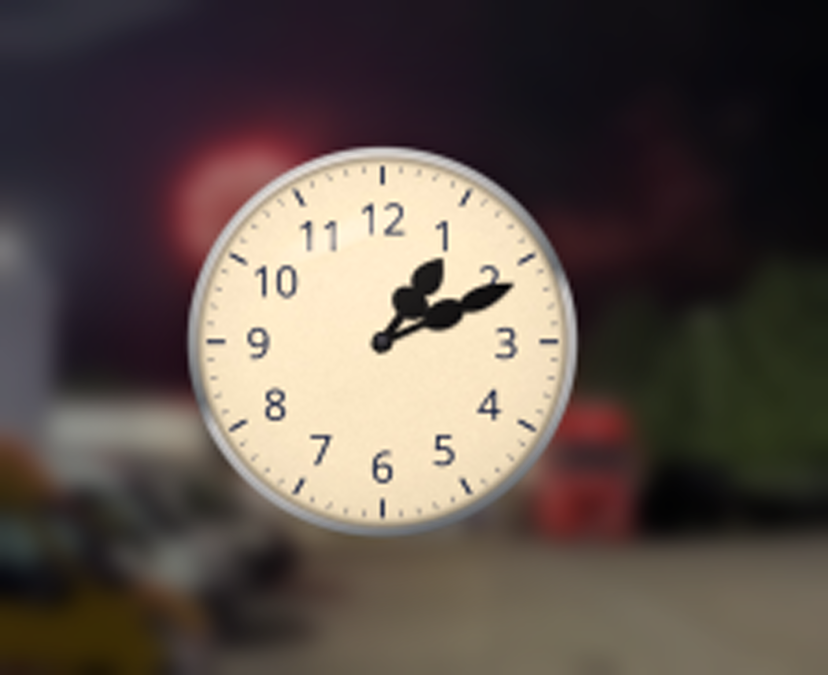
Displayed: 1h11
